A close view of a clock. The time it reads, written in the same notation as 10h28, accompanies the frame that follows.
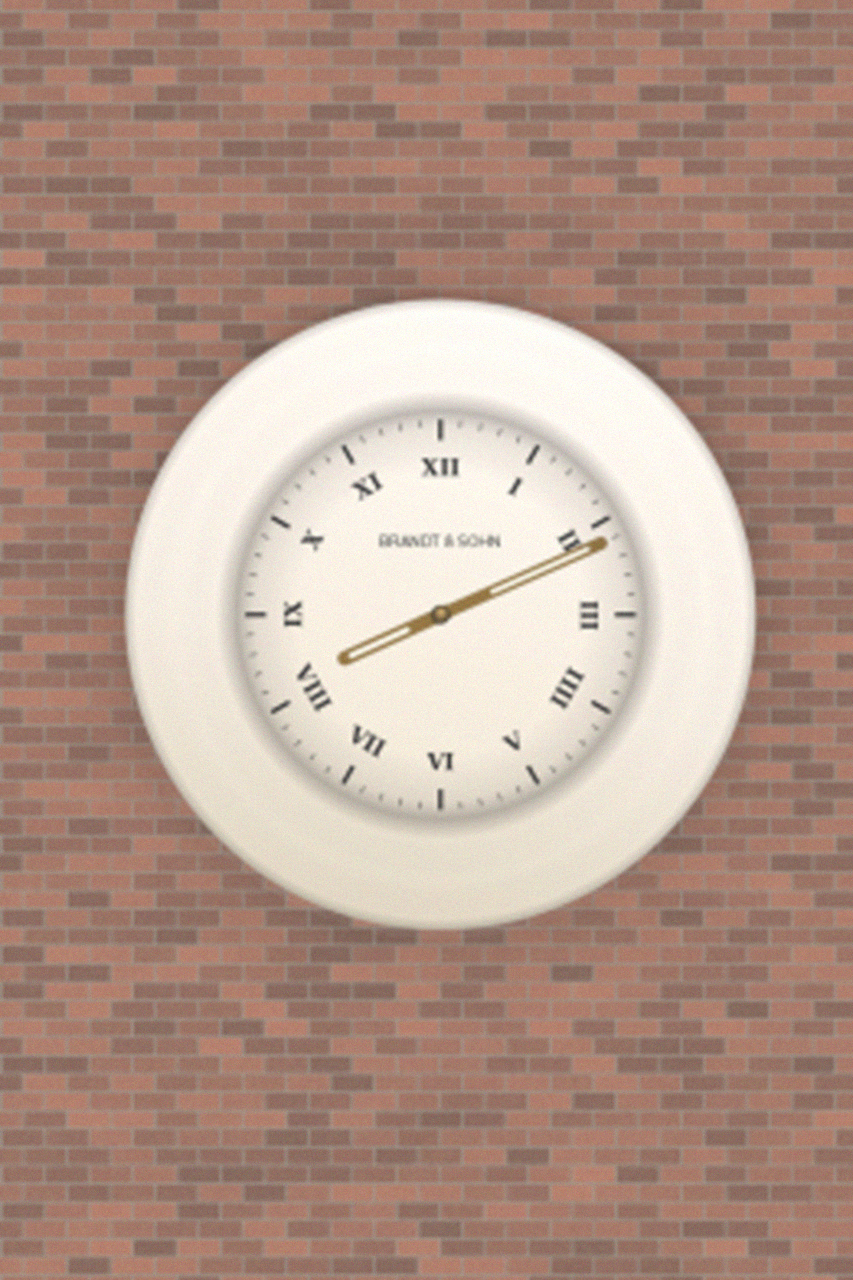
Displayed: 8h11
